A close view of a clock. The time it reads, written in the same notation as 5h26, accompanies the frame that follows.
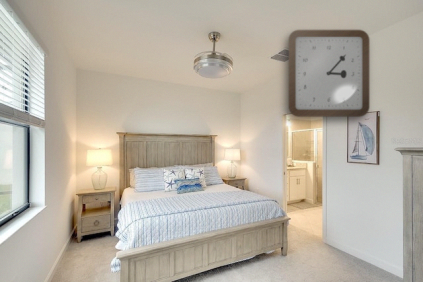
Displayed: 3h07
